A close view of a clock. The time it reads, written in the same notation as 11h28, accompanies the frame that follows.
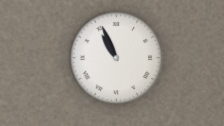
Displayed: 10h56
